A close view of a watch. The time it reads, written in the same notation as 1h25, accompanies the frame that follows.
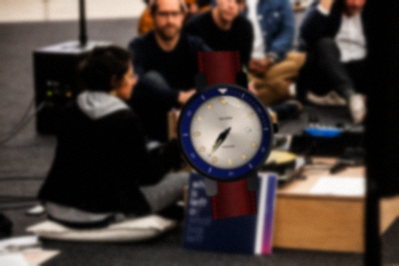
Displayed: 7h37
